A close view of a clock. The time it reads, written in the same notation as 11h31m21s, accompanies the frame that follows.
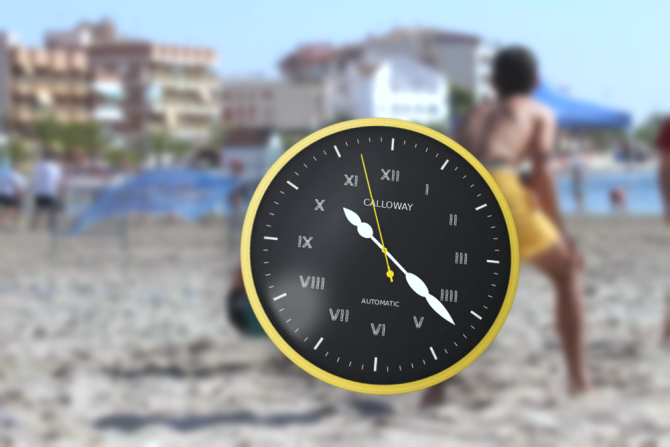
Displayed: 10h21m57s
